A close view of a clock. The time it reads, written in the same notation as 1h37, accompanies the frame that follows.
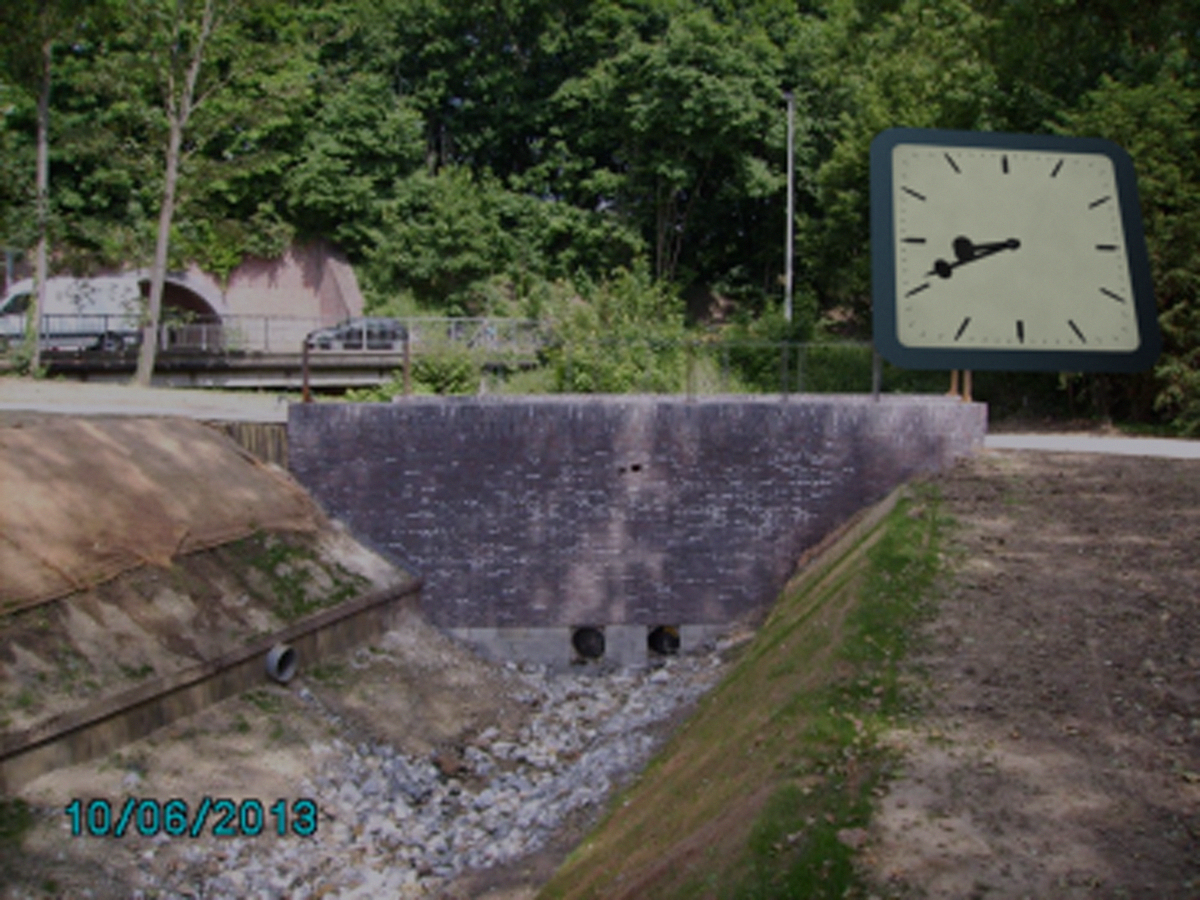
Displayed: 8h41
